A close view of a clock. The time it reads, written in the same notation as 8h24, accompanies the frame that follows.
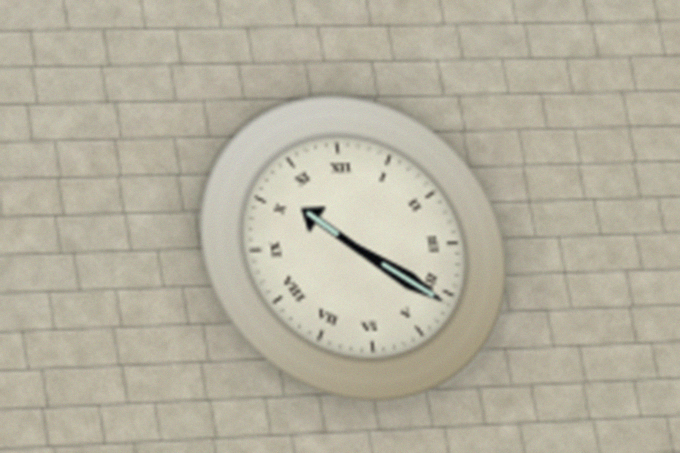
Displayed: 10h21
